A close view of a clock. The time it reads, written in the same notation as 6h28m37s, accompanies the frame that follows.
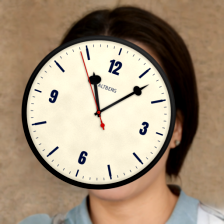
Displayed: 11h06m54s
